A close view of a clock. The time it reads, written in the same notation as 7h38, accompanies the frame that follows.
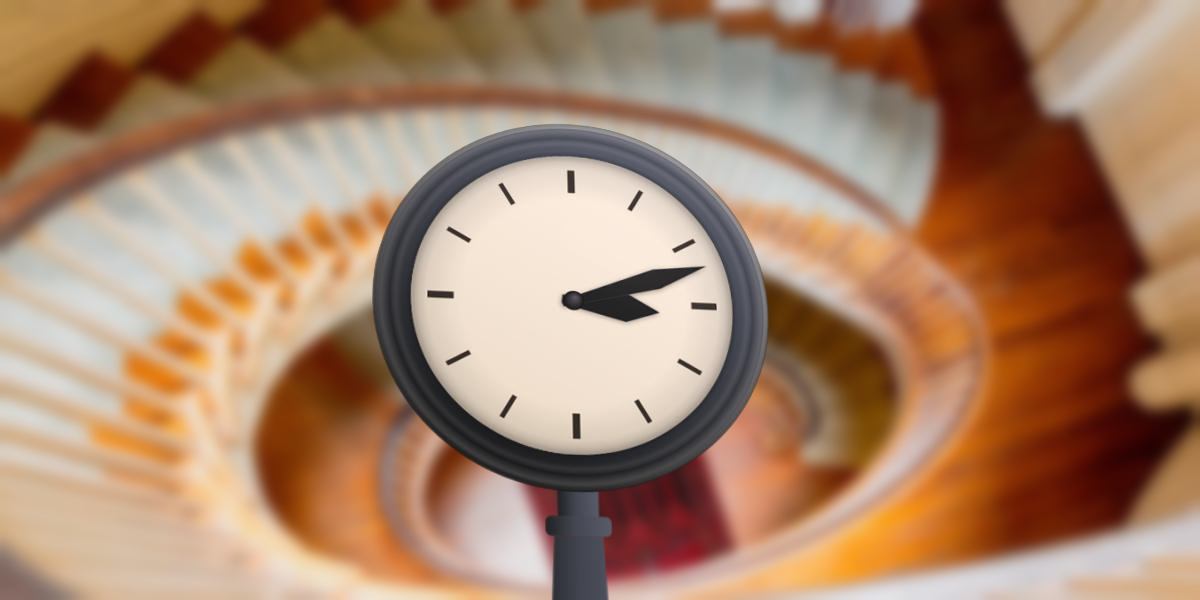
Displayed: 3h12
